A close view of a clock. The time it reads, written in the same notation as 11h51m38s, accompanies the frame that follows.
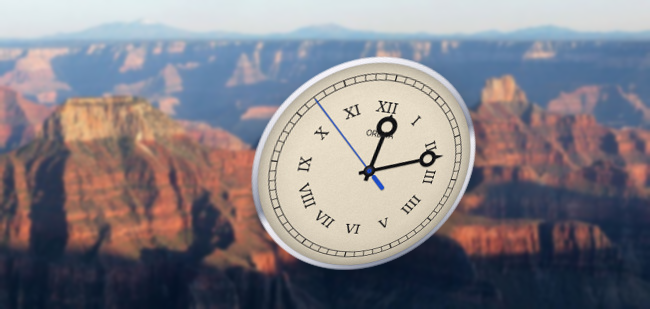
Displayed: 12h11m52s
